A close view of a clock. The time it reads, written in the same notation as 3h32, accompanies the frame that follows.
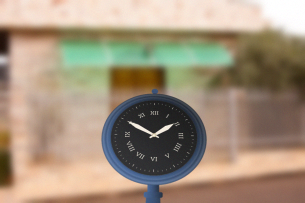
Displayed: 1h50
